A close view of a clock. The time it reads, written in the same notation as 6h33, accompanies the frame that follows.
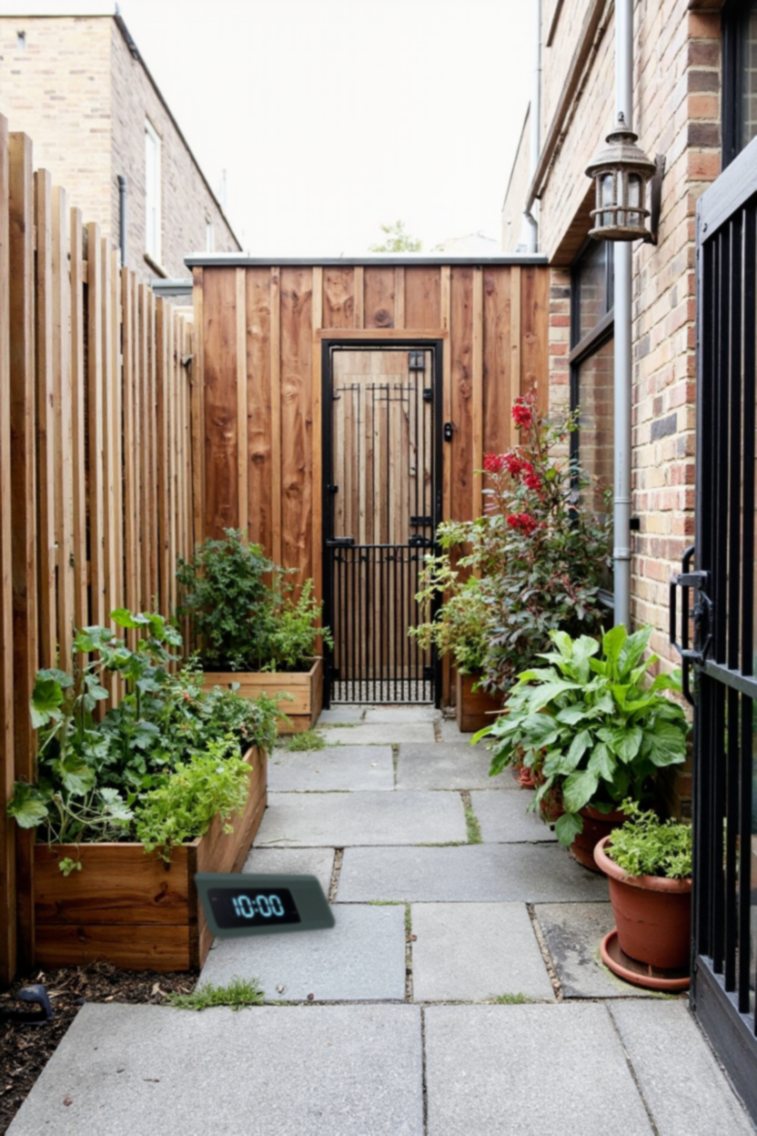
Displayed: 10h00
